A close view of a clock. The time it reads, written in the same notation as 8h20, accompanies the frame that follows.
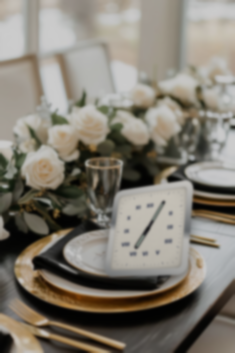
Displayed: 7h05
